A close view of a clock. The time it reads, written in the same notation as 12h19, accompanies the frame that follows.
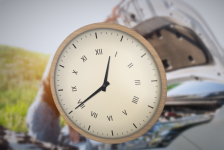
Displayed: 12h40
